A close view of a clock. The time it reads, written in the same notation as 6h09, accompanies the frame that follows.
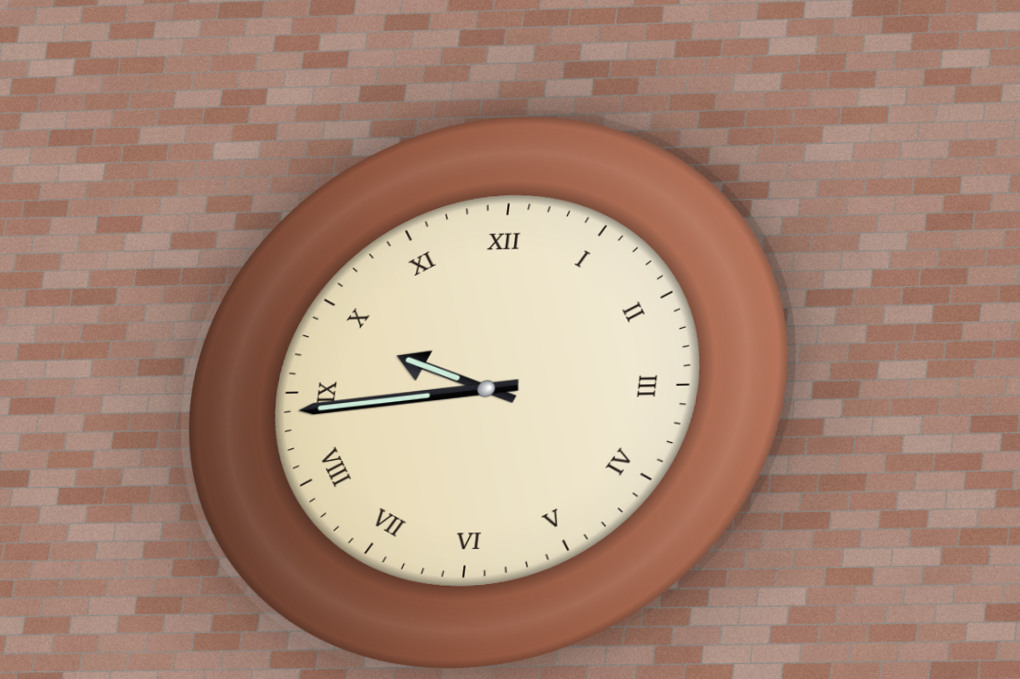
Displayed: 9h44
